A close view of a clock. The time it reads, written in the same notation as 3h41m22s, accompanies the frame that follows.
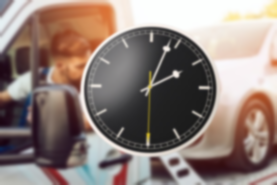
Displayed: 2h03m30s
